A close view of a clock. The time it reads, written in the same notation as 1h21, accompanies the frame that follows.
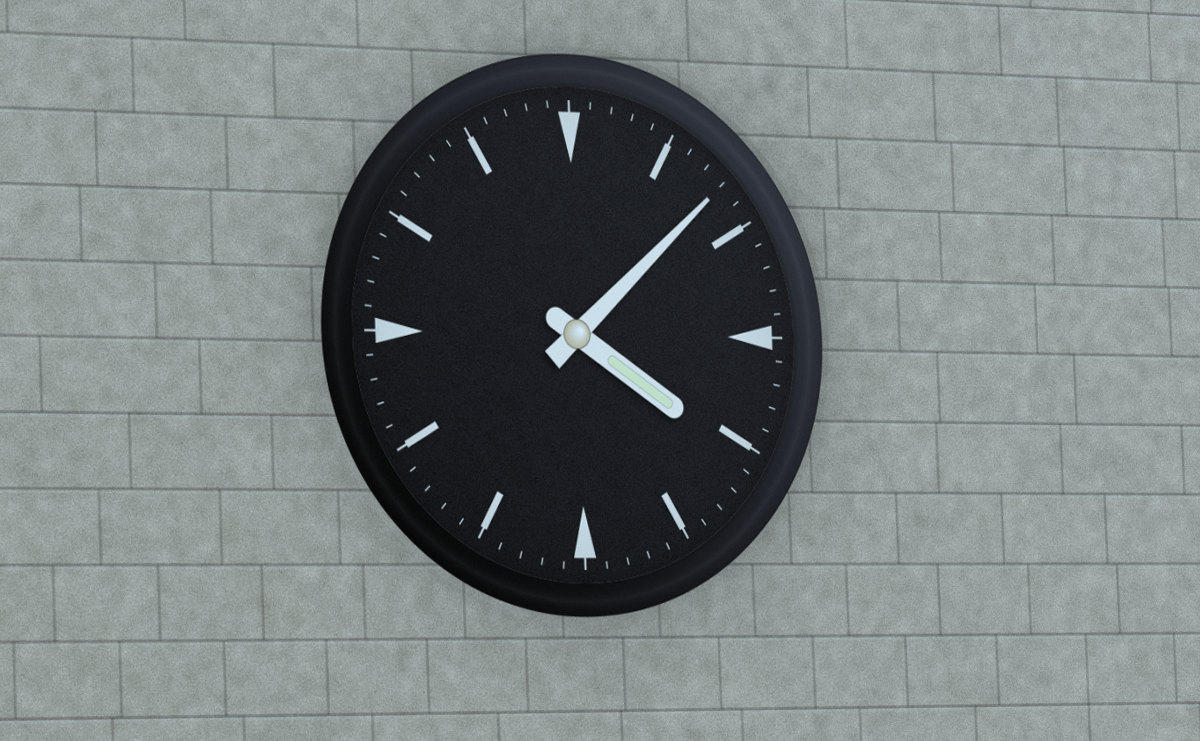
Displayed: 4h08
